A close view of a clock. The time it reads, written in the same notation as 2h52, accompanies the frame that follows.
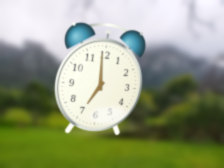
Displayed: 6h59
